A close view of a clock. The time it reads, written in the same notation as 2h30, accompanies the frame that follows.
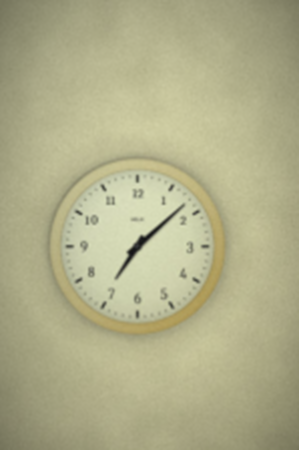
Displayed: 7h08
